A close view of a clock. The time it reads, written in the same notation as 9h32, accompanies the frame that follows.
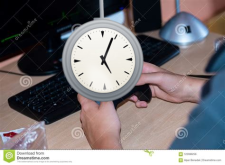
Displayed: 5h04
